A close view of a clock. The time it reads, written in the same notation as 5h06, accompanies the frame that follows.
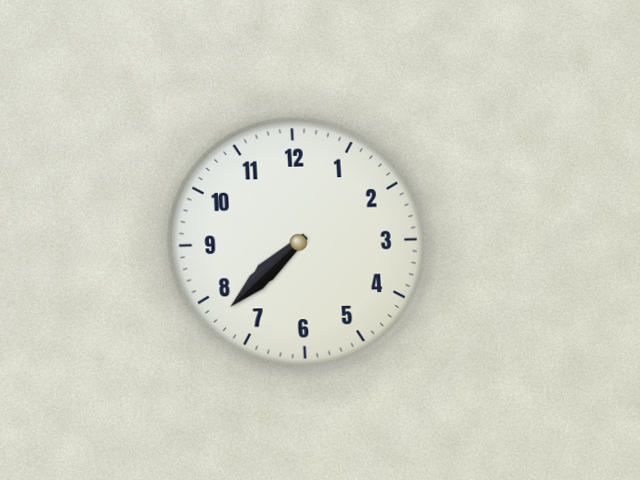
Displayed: 7h38
